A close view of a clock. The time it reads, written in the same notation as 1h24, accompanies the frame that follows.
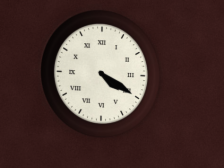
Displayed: 4h20
